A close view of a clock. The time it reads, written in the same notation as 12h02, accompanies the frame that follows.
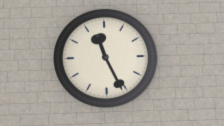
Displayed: 11h26
